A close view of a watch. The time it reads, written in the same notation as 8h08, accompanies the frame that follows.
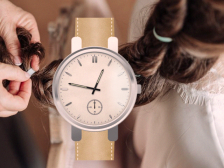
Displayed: 12h47
